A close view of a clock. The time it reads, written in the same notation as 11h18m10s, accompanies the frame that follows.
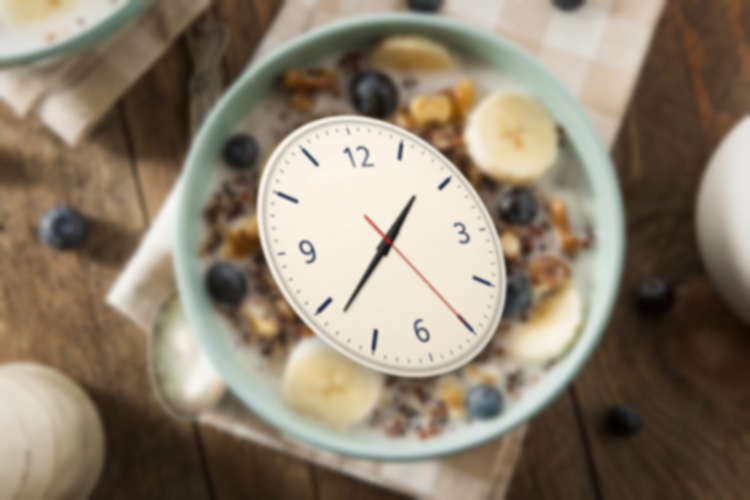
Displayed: 1h38m25s
